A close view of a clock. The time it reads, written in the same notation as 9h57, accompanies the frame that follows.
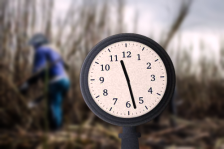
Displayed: 11h28
